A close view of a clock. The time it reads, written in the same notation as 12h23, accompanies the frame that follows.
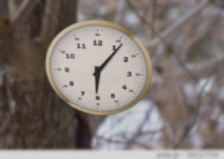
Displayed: 6h06
